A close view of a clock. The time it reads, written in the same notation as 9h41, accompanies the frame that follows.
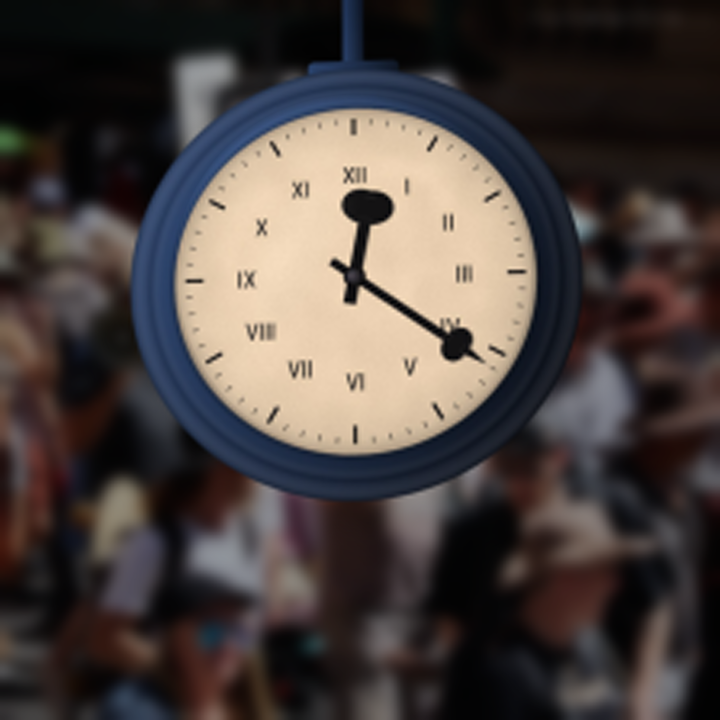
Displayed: 12h21
